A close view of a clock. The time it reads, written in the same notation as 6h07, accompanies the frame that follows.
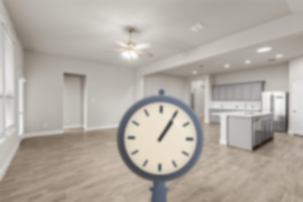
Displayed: 1h05
